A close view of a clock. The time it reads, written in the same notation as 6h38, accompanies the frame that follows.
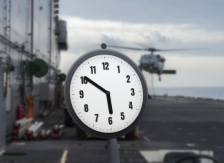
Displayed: 5h51
